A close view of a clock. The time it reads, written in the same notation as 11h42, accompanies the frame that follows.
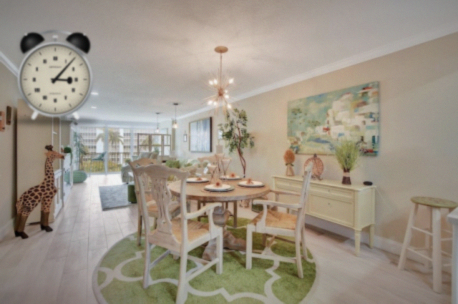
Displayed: 3h07
